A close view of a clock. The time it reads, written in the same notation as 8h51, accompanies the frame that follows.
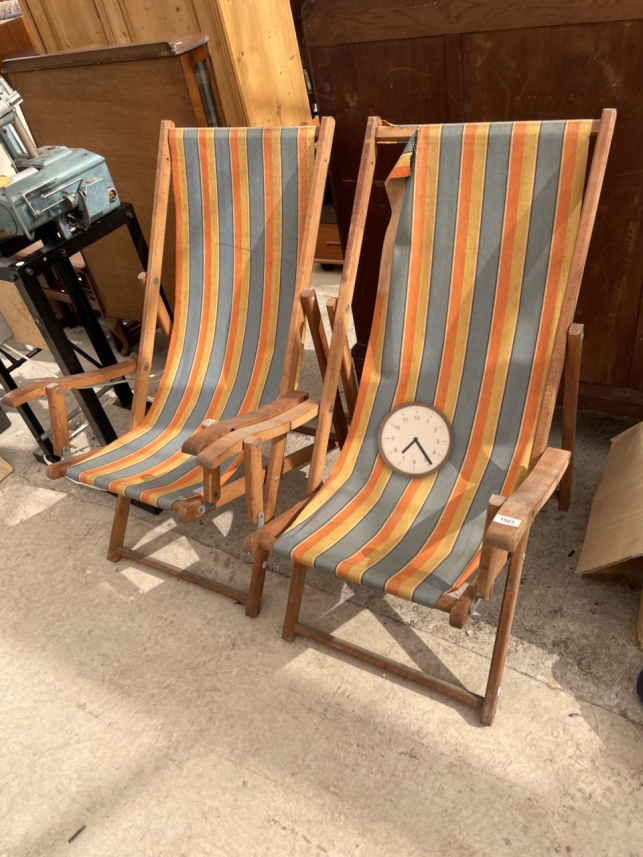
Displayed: 7h24
